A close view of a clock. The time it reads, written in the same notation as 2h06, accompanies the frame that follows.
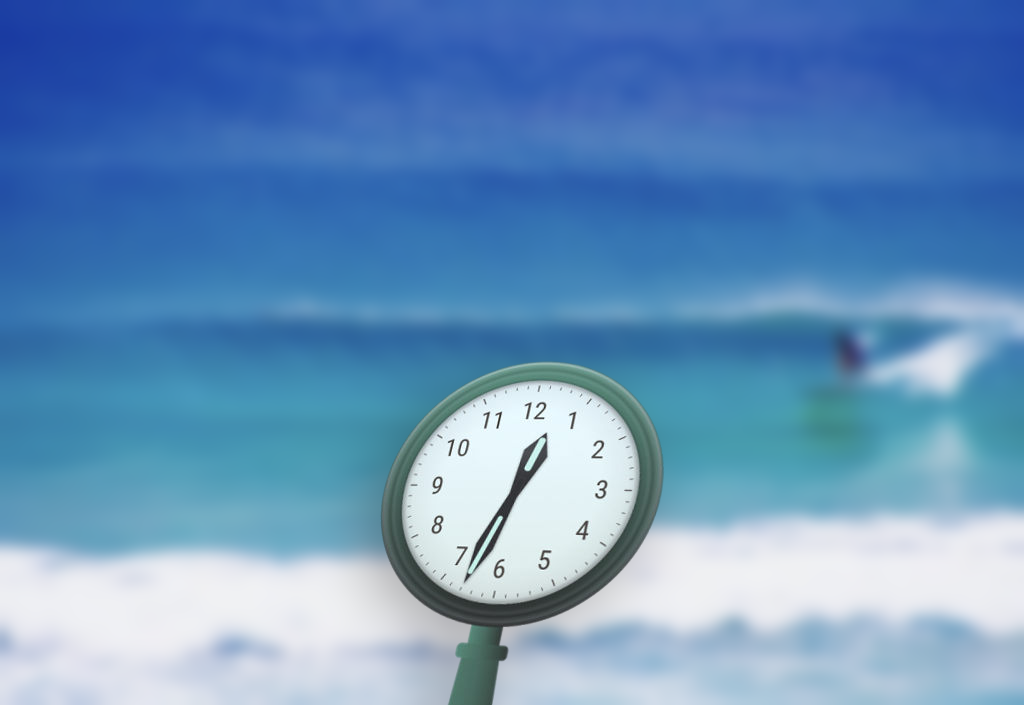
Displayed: 12h33
